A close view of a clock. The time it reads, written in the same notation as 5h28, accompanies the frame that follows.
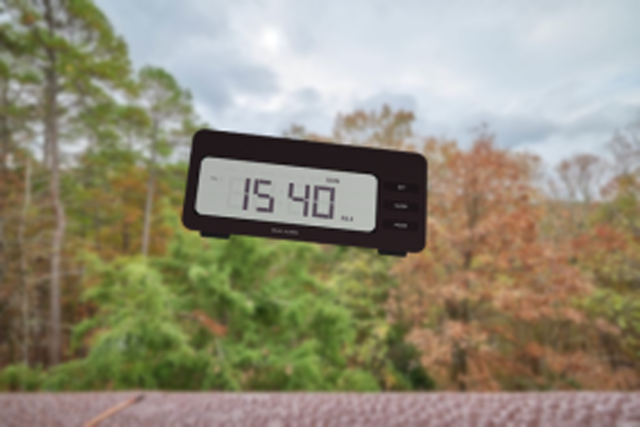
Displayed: 15h40
